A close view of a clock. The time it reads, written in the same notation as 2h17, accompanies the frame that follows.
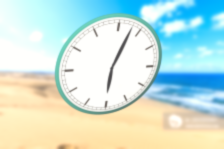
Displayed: 6h03
